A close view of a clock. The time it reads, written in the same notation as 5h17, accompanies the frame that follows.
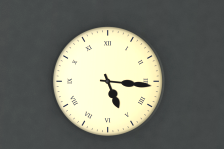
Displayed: 5h16
